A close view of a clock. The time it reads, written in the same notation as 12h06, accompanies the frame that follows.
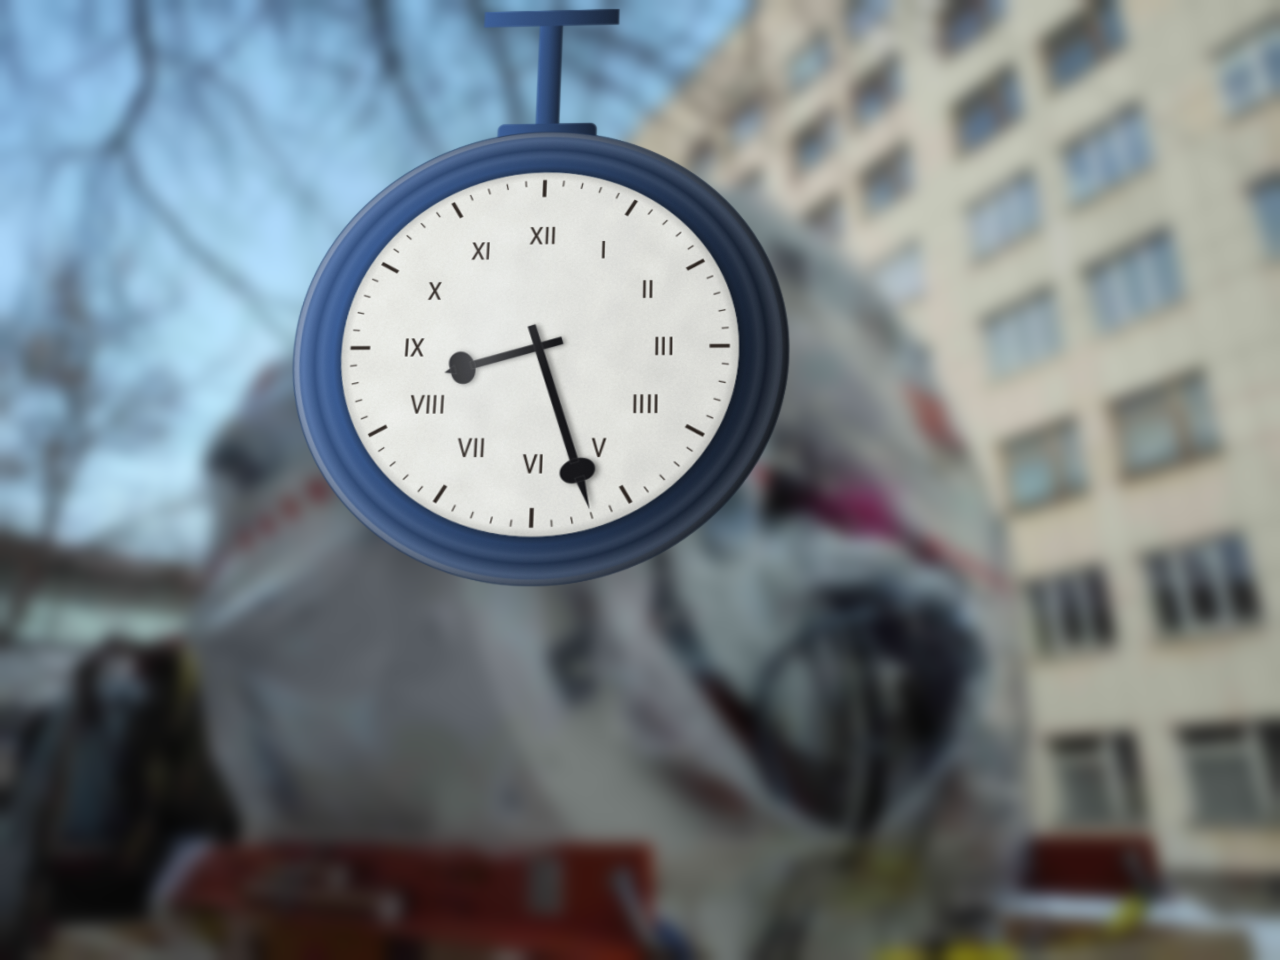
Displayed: 8h27
